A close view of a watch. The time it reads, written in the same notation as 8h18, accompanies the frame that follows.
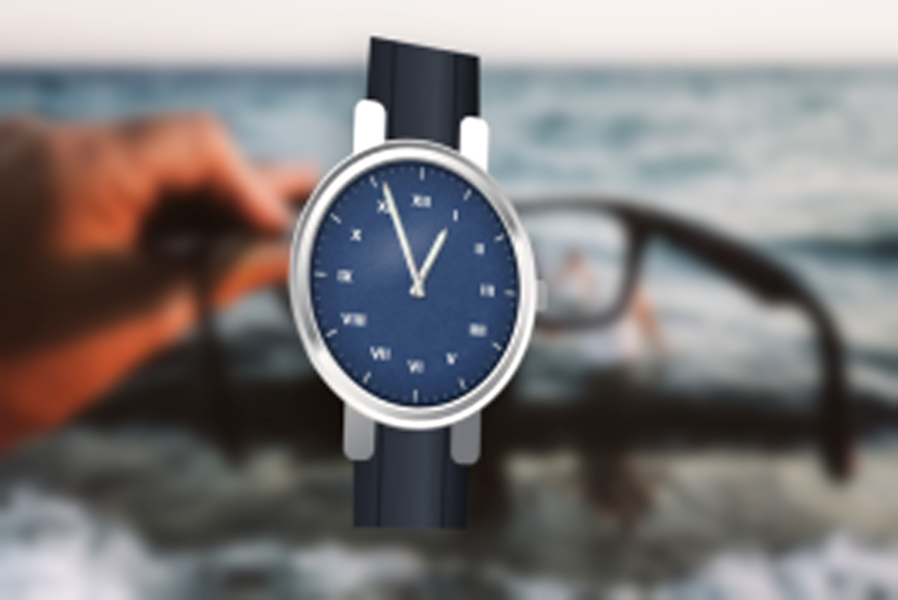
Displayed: 12h56
